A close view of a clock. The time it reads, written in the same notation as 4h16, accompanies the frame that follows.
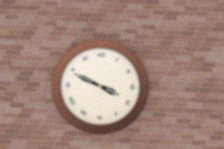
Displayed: 3h49
